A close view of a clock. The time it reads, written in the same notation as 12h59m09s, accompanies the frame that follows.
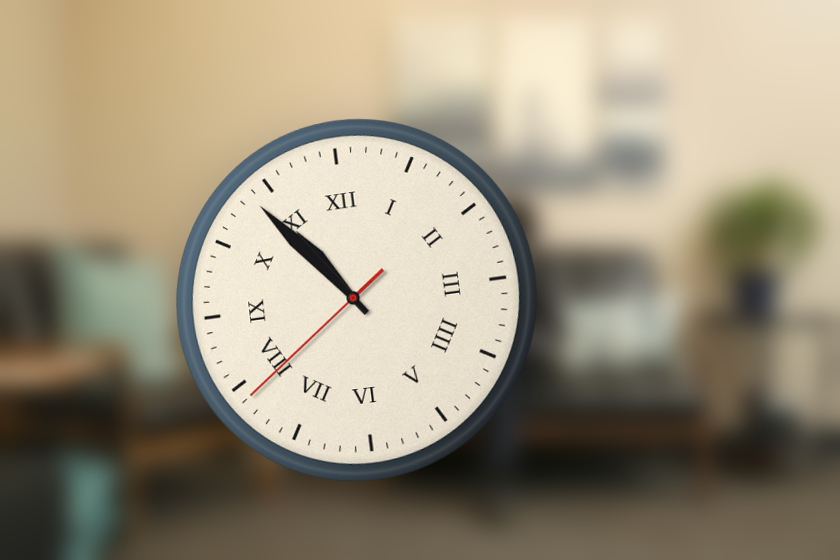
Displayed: 10h53m39s
